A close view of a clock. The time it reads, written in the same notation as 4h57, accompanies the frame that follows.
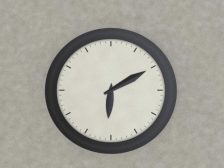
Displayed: 6h10
